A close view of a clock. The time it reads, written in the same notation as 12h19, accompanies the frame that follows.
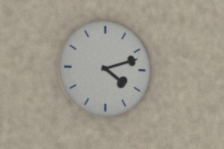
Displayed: 4h12
